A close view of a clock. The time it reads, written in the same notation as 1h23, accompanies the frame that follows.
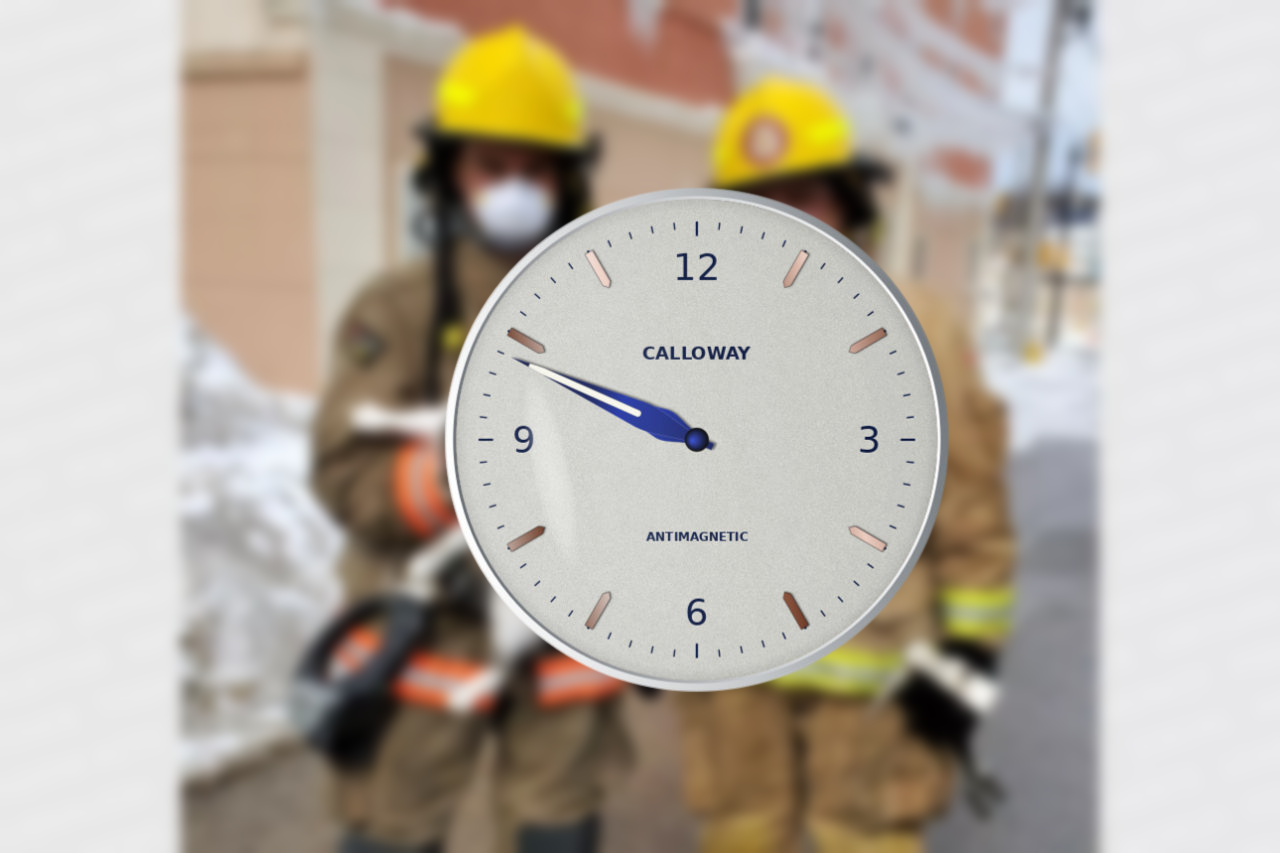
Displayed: 9h49
